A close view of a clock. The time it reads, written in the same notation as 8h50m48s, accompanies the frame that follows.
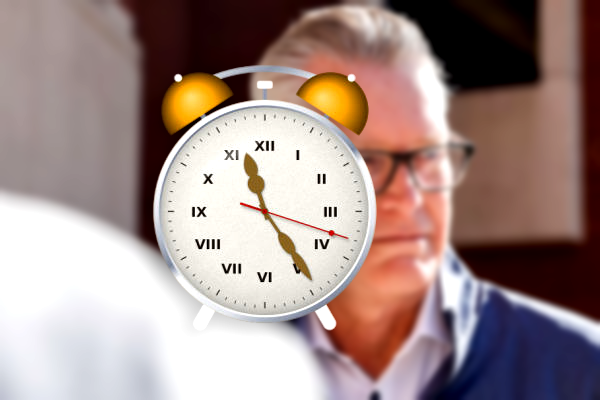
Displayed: 11h24m18s
